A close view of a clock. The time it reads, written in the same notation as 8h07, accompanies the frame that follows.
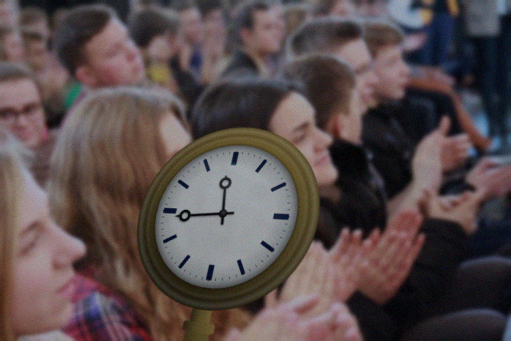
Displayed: 11h44
